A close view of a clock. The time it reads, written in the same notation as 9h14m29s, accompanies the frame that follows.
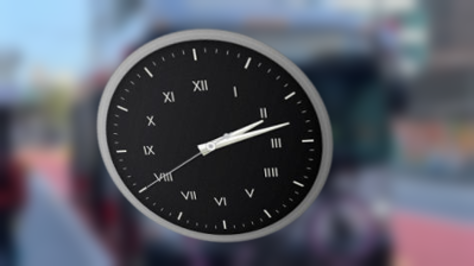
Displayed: 2h12m40s
